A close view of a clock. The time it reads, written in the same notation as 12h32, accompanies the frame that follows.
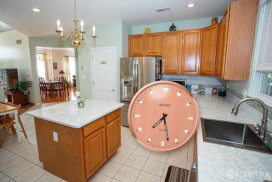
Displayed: 7h28
